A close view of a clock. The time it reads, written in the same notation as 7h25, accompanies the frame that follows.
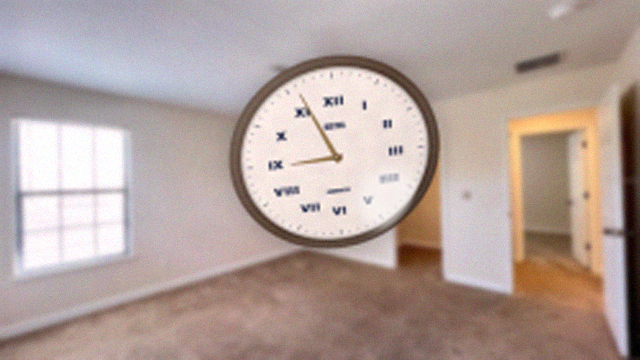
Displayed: 8h56
